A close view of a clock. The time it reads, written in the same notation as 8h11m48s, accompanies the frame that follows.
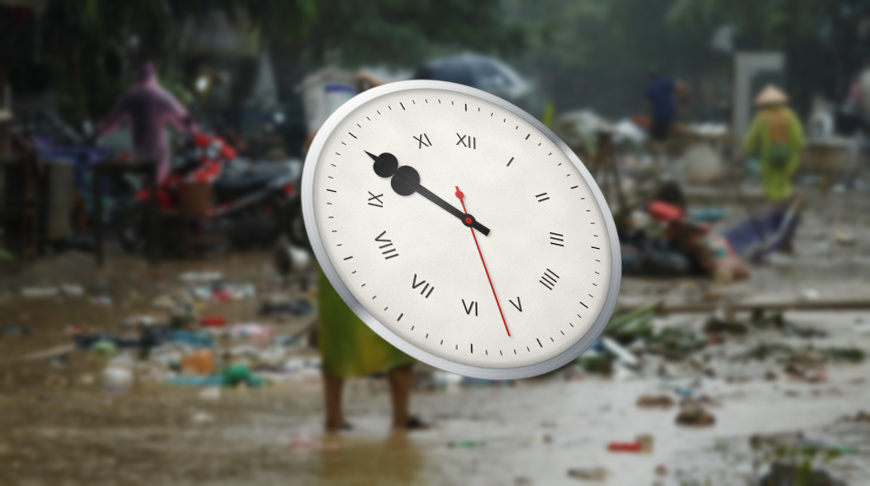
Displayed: 9h49m27s
